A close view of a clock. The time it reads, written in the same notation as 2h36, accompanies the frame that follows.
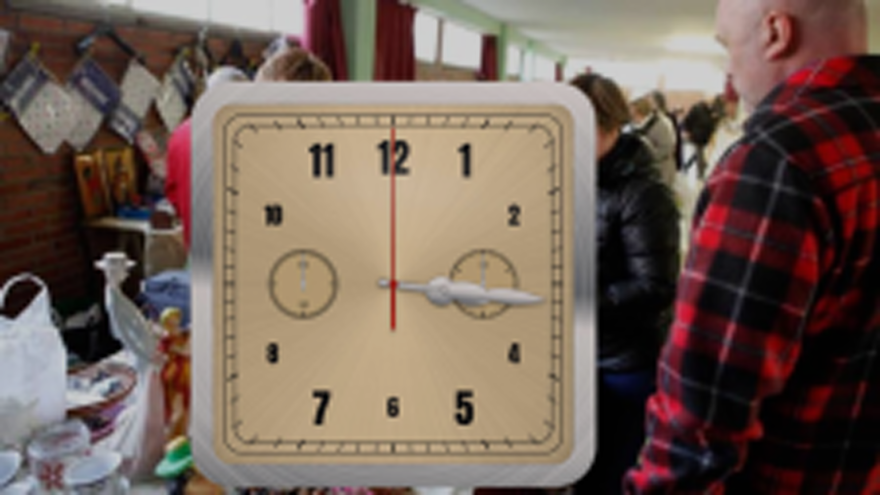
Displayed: 3h16
